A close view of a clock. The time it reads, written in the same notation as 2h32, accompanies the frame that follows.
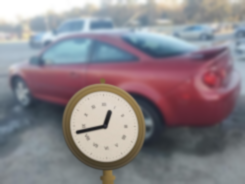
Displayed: 12h43
